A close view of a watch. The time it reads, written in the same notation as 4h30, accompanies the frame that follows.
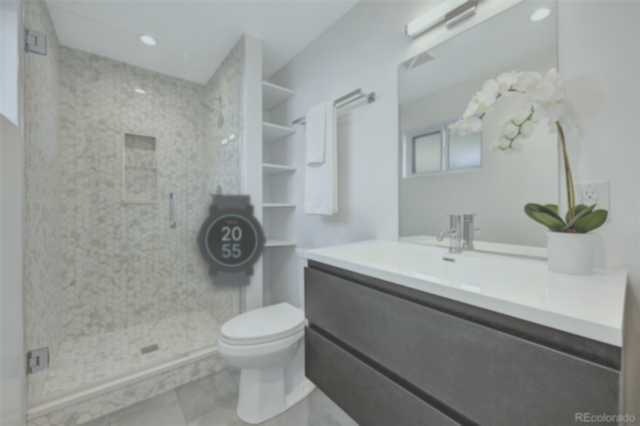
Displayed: 20h55
